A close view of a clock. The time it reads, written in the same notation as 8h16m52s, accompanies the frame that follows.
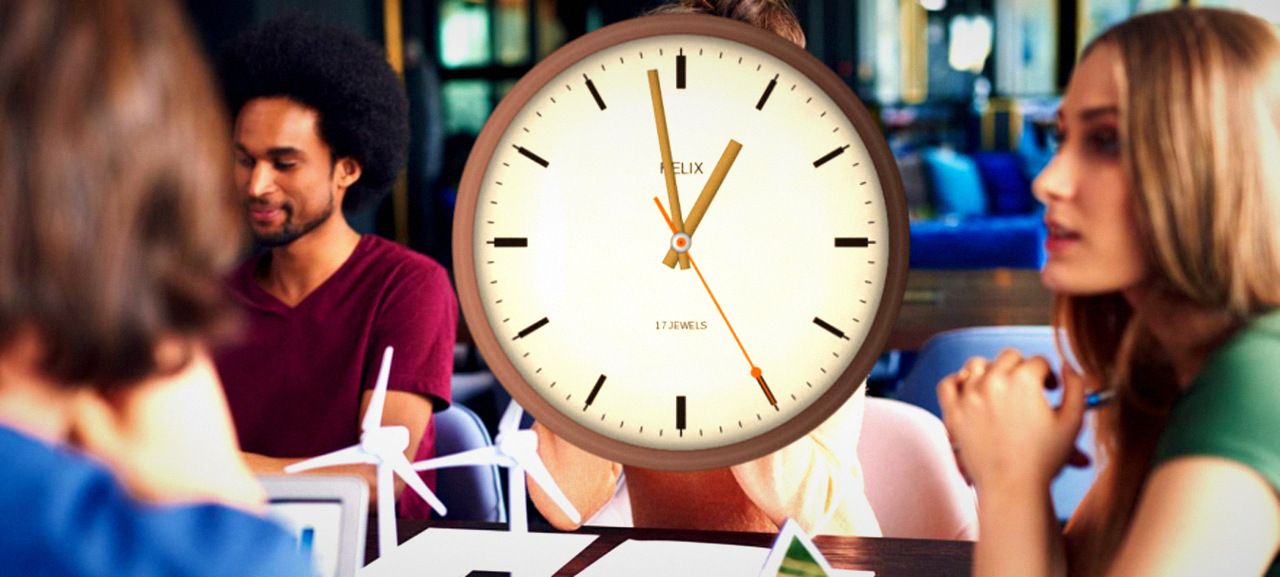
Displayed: 12h58m25s
